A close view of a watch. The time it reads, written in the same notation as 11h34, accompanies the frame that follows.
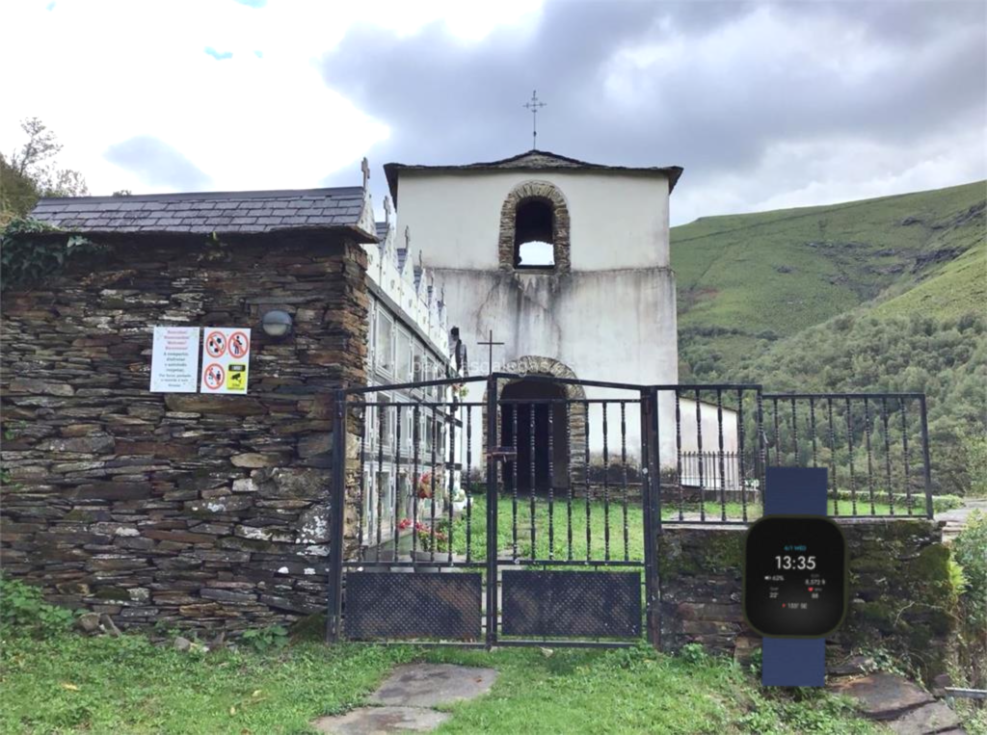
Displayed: 13h35
